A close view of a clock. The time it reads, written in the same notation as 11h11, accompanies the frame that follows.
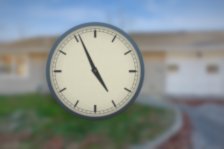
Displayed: 4h56
